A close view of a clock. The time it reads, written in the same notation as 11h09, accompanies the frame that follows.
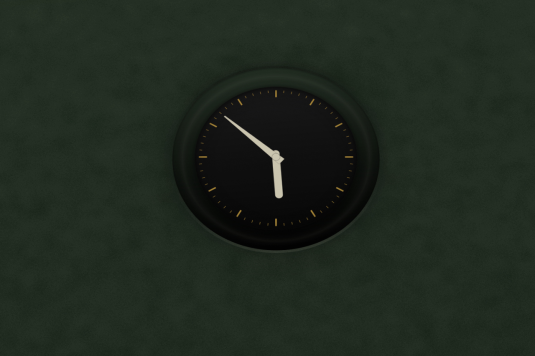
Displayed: 5h52
